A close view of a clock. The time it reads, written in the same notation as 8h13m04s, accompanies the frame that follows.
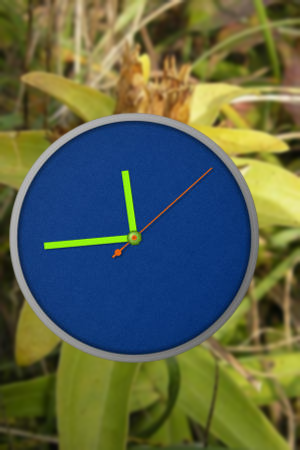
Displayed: 11h44m08s
